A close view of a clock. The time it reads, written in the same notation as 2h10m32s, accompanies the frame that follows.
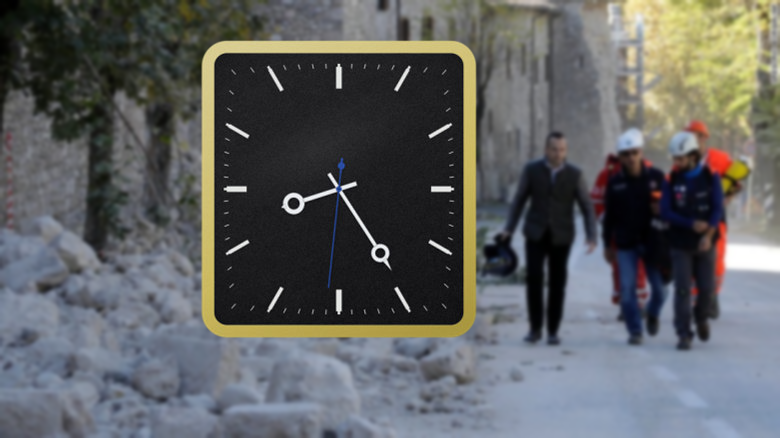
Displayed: 8h24m31s
